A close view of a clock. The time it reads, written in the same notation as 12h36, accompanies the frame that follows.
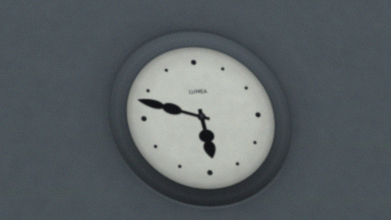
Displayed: 5h48
